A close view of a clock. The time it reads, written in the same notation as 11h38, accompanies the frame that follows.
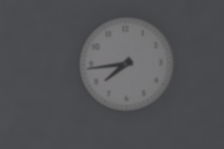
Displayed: 7h44
